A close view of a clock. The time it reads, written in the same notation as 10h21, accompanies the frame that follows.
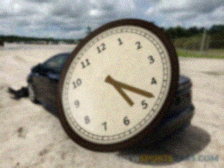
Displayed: 5h23
